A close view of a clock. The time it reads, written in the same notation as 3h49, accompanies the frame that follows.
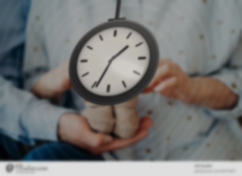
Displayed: 1h34
